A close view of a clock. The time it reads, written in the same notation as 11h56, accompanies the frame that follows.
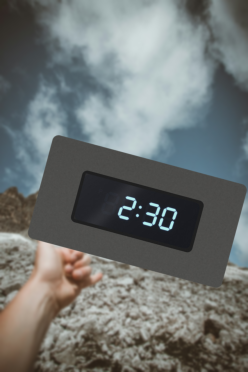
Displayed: 2h30
